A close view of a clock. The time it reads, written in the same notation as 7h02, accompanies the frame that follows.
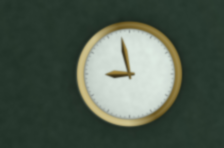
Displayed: 8h58
